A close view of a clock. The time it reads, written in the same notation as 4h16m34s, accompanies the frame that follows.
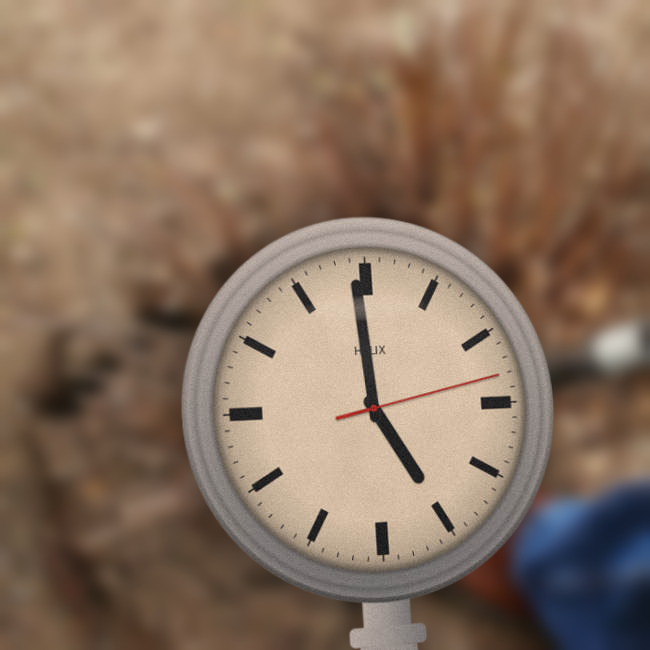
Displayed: 4h59m13s
